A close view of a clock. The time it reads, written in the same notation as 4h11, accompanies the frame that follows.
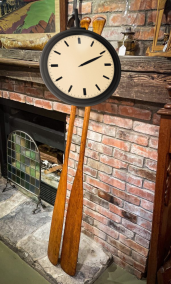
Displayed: 2h11
